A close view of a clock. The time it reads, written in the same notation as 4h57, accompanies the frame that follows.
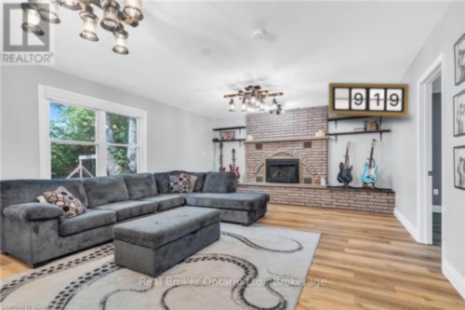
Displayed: 9h19
